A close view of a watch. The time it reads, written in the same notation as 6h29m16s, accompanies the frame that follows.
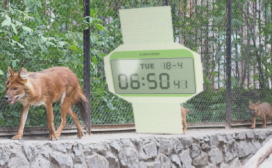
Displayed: 6h50m41s
